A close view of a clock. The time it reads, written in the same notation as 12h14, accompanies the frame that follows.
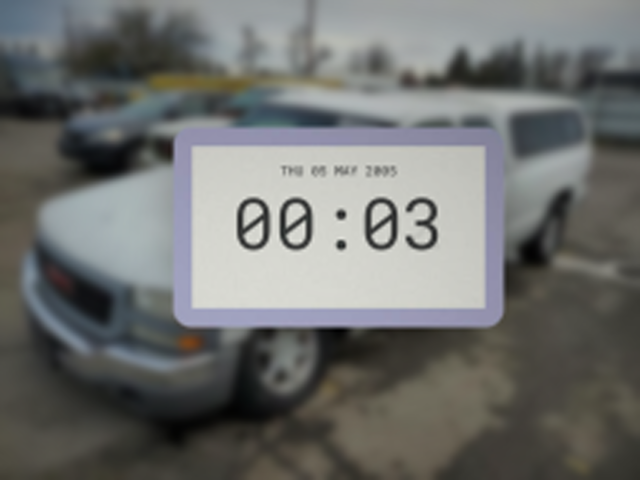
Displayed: 0h03
